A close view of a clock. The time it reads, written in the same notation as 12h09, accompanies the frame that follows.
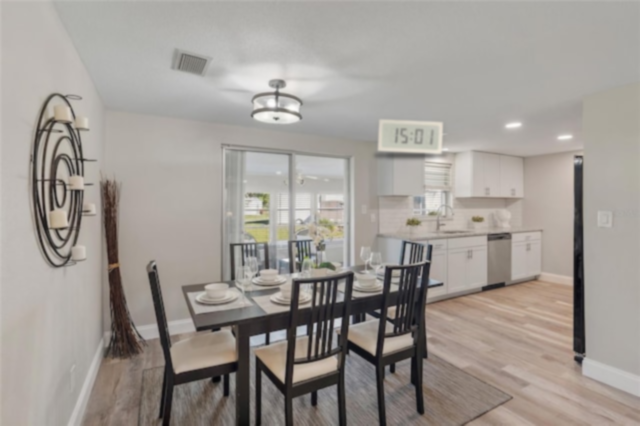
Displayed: 15h01
